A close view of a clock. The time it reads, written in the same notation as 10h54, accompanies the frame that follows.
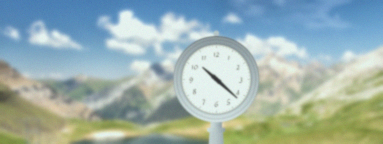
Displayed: 10h22
